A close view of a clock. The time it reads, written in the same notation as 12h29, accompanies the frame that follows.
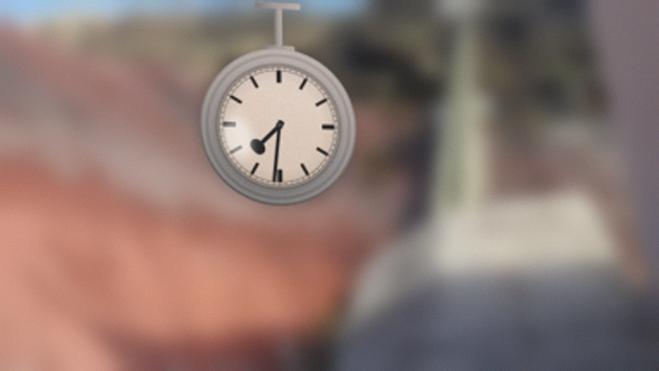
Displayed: 7h31
